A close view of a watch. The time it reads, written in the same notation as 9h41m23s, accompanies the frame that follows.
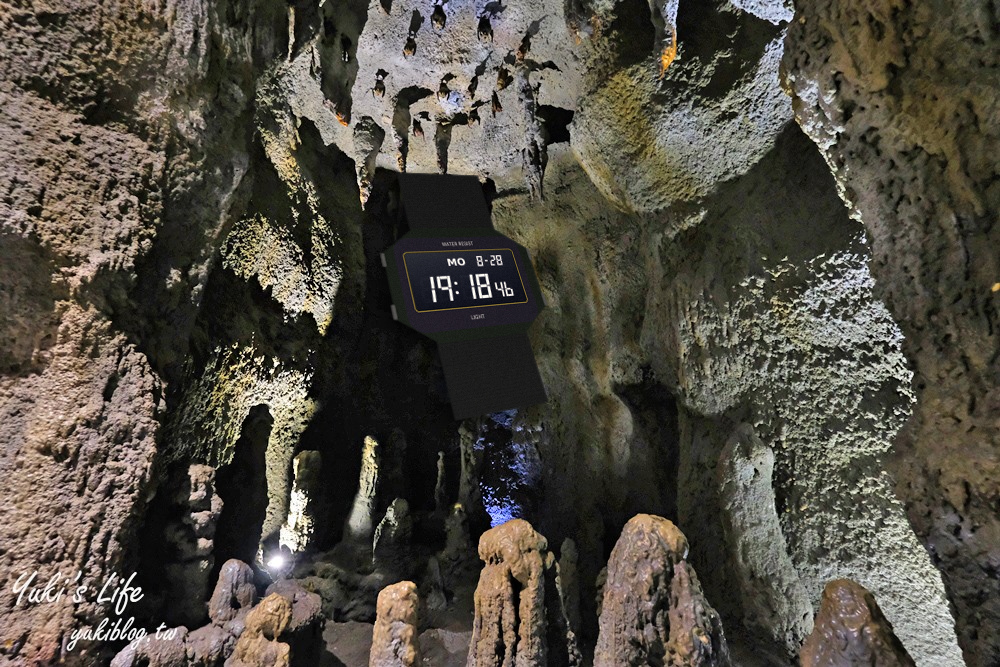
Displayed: 19h18m46s
